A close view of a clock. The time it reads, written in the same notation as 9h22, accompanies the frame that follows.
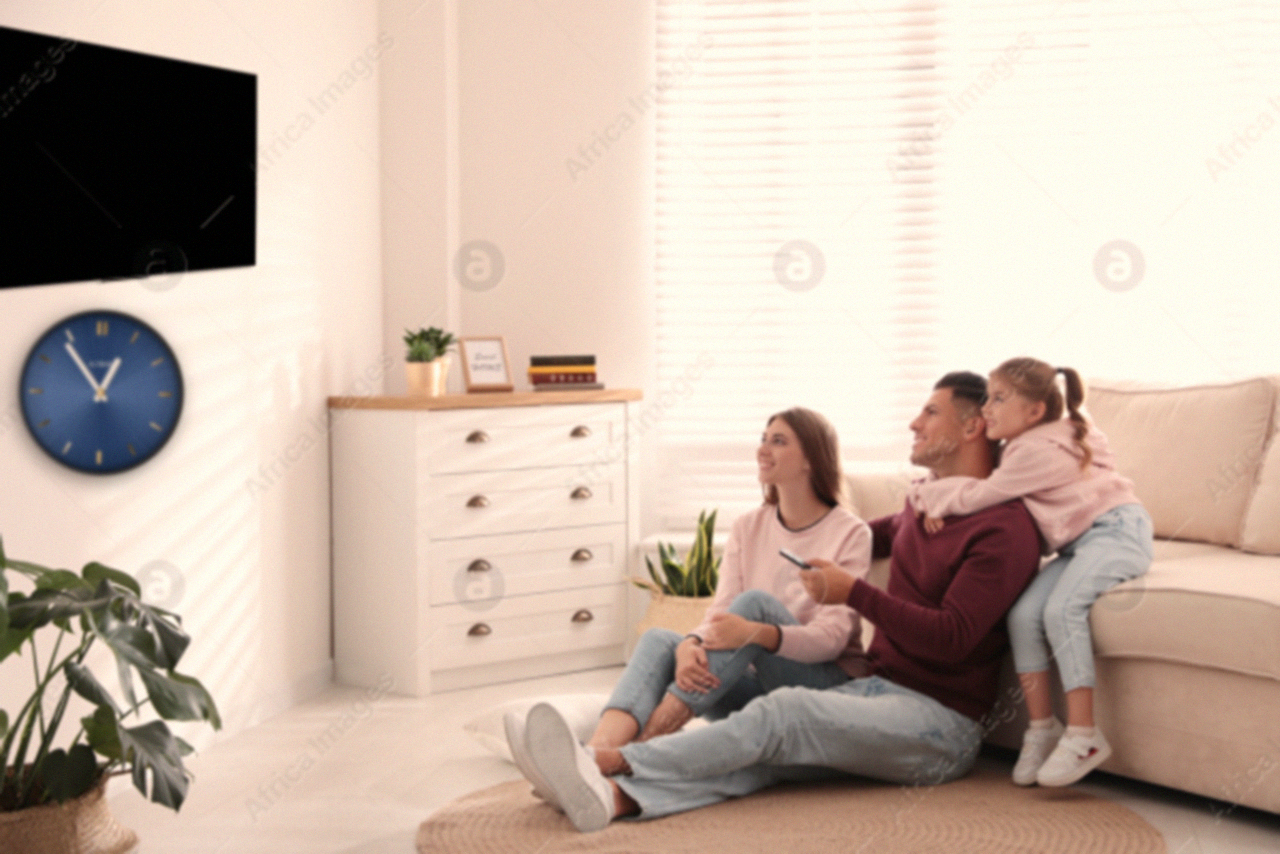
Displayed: 12h54
